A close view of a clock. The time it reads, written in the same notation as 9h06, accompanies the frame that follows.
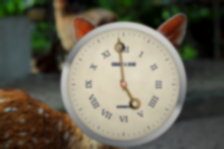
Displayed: 4h59
